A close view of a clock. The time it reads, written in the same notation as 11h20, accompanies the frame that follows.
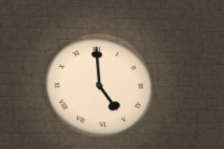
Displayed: 5h00
